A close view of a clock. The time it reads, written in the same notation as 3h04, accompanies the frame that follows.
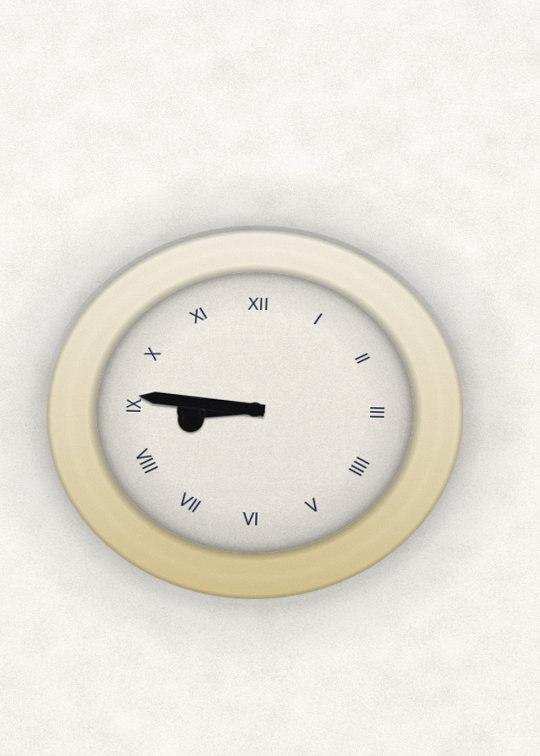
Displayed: 8h46
